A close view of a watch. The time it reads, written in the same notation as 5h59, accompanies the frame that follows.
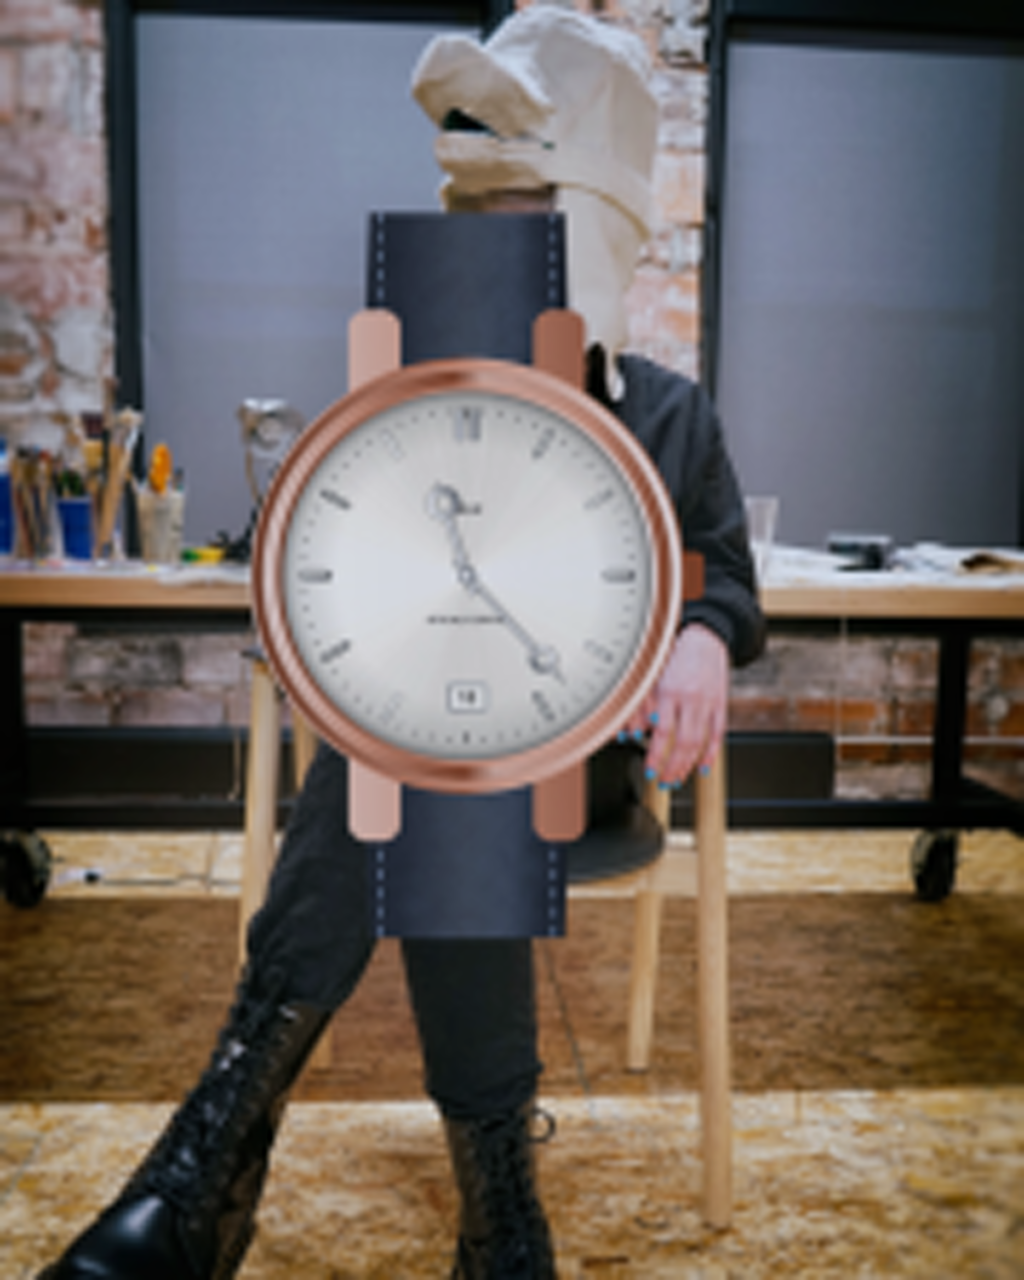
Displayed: 11h23
